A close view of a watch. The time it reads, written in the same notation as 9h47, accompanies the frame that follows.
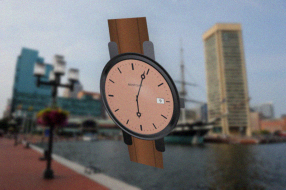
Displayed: 6h04
